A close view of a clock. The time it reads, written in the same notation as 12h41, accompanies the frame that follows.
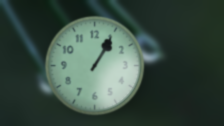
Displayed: 1h05
